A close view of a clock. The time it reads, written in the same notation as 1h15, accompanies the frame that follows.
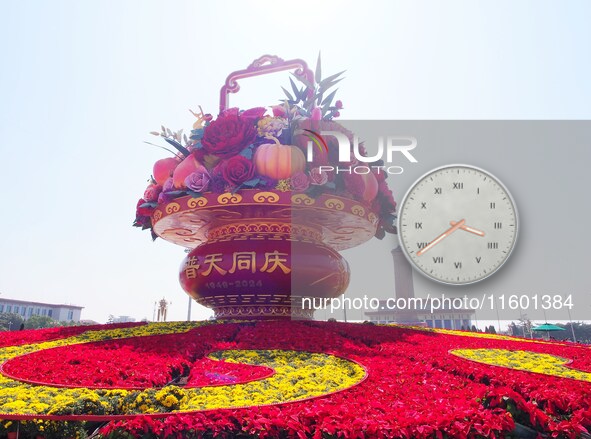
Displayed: 3h39
